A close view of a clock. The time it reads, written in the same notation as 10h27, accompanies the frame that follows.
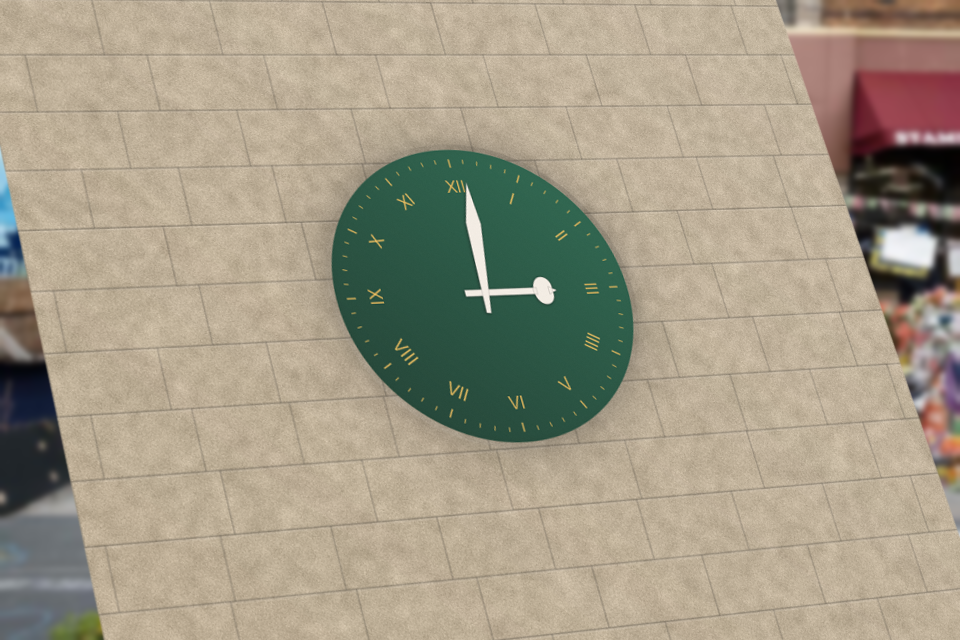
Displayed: 3h01
